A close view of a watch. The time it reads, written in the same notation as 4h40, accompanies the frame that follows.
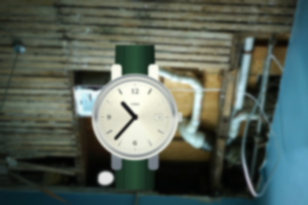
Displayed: 10h37
